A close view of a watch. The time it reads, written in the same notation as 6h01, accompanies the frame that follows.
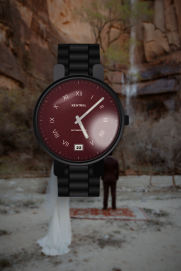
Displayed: 5h08
